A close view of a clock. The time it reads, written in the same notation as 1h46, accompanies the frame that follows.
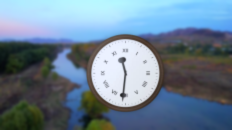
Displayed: 11h31
